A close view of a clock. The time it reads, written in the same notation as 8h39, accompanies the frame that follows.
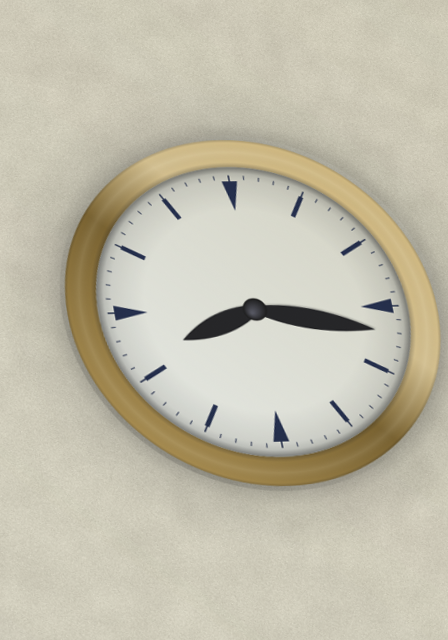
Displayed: 8h17
